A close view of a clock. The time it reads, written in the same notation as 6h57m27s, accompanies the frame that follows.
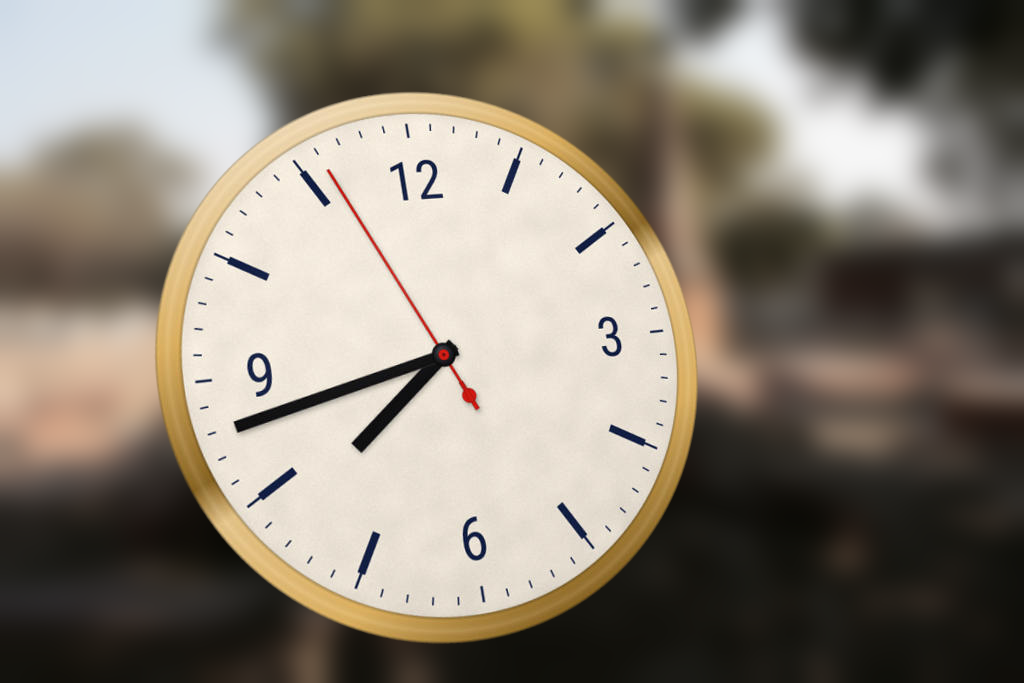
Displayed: 7h42m56s
